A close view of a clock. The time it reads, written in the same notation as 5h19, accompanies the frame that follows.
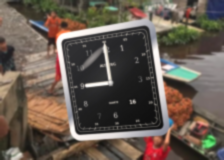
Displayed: 9h00
